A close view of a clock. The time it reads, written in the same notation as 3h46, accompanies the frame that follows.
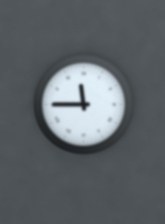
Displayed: 11h45
